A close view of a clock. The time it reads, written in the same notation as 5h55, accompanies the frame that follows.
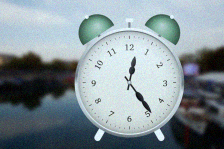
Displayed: 12h24
